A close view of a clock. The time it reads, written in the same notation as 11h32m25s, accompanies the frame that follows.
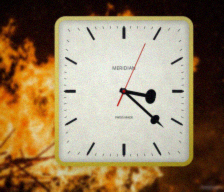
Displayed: 3h22m04s
